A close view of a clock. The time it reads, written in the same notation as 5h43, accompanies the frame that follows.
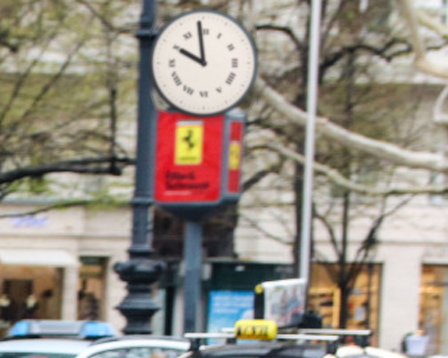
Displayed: 9h59
